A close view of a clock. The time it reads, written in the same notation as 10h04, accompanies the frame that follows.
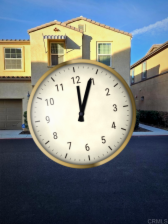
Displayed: 12h04
